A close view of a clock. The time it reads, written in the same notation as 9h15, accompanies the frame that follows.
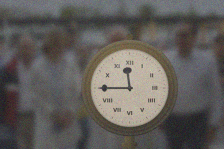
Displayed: 11h45
